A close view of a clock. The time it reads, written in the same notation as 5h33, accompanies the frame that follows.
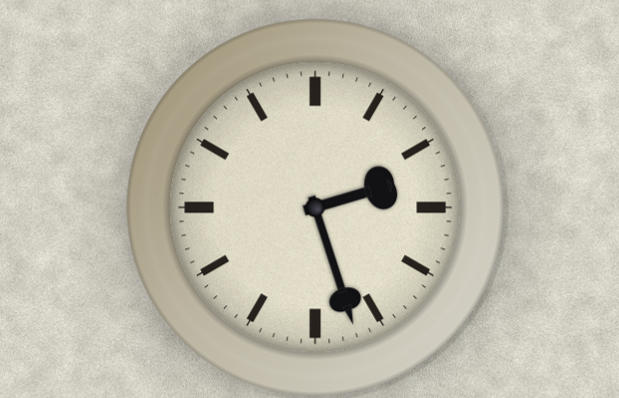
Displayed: 2h27
